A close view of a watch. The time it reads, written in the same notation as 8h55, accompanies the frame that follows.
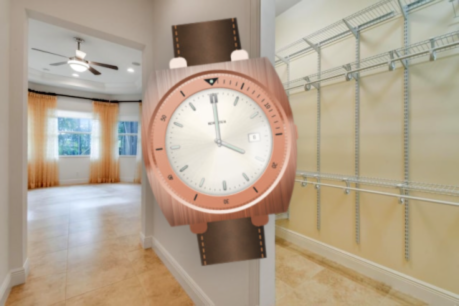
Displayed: 4h00
